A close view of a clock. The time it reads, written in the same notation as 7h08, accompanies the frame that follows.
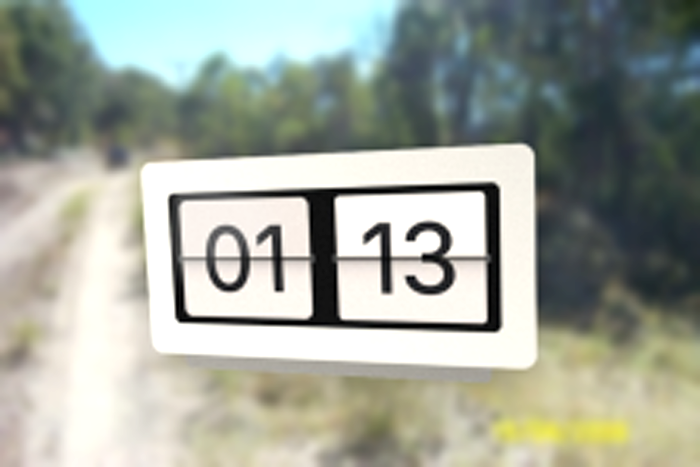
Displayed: 1h13
